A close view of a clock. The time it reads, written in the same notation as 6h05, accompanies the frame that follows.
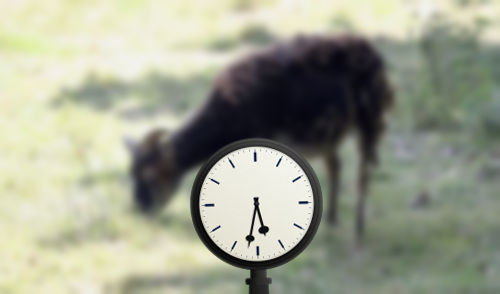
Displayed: 5h32
